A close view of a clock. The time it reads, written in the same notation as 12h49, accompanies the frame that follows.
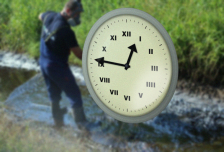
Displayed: 12h46
